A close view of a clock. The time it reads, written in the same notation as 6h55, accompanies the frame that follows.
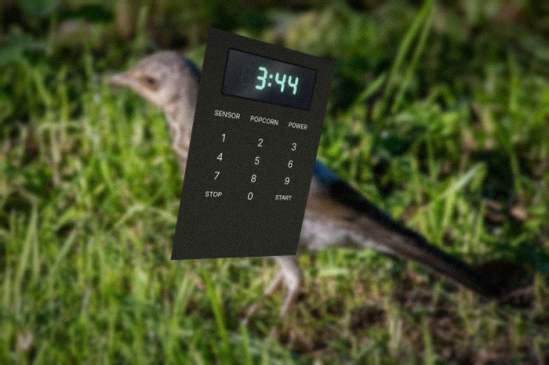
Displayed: 3h44
